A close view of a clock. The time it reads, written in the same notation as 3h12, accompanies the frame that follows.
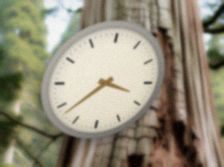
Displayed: 3h38
